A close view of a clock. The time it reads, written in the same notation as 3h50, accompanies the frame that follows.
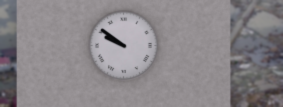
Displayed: 9h51
